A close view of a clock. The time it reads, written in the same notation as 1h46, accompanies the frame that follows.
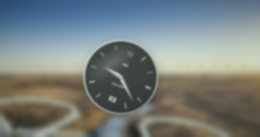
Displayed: 9h22
